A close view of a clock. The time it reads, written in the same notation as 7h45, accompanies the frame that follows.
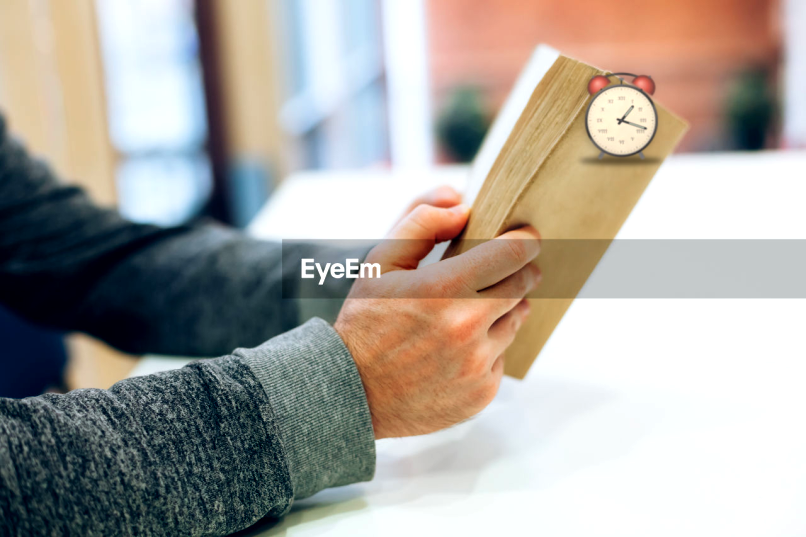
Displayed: 1h18
